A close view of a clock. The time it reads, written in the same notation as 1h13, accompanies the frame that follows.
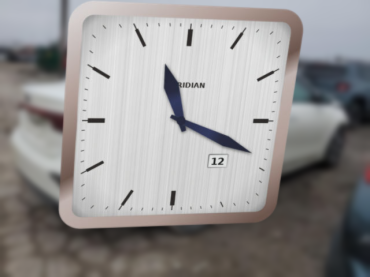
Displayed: 11h19
